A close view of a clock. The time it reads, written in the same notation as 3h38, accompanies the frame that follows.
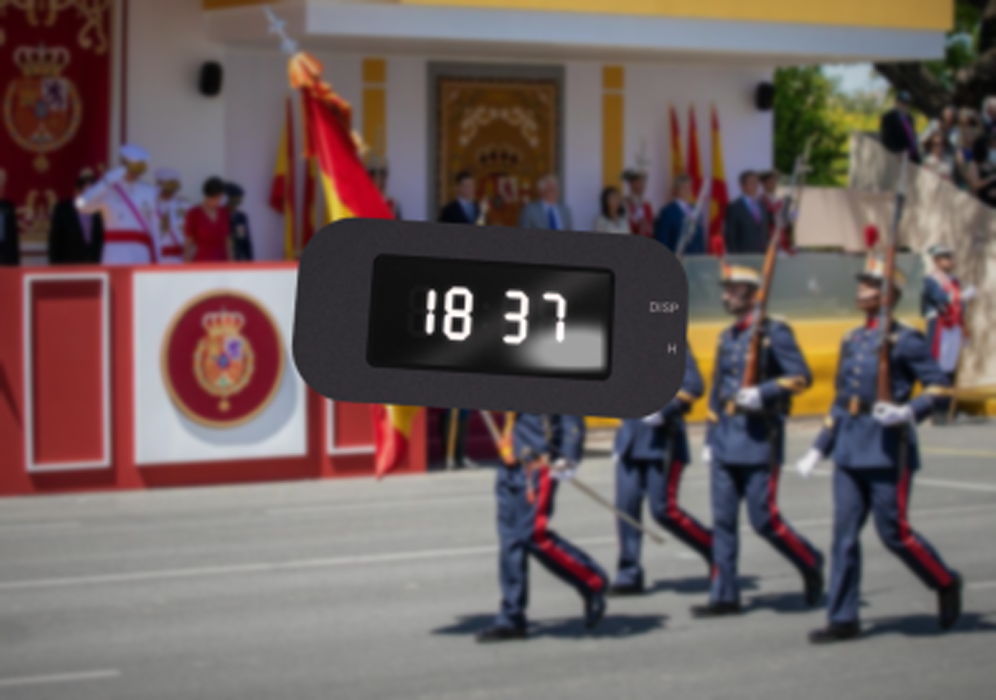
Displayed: 18h37
